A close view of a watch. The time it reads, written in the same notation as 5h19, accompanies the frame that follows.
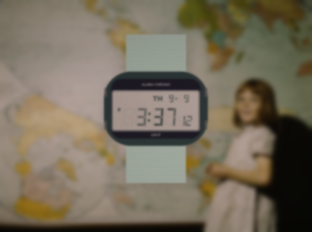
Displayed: 3h37
